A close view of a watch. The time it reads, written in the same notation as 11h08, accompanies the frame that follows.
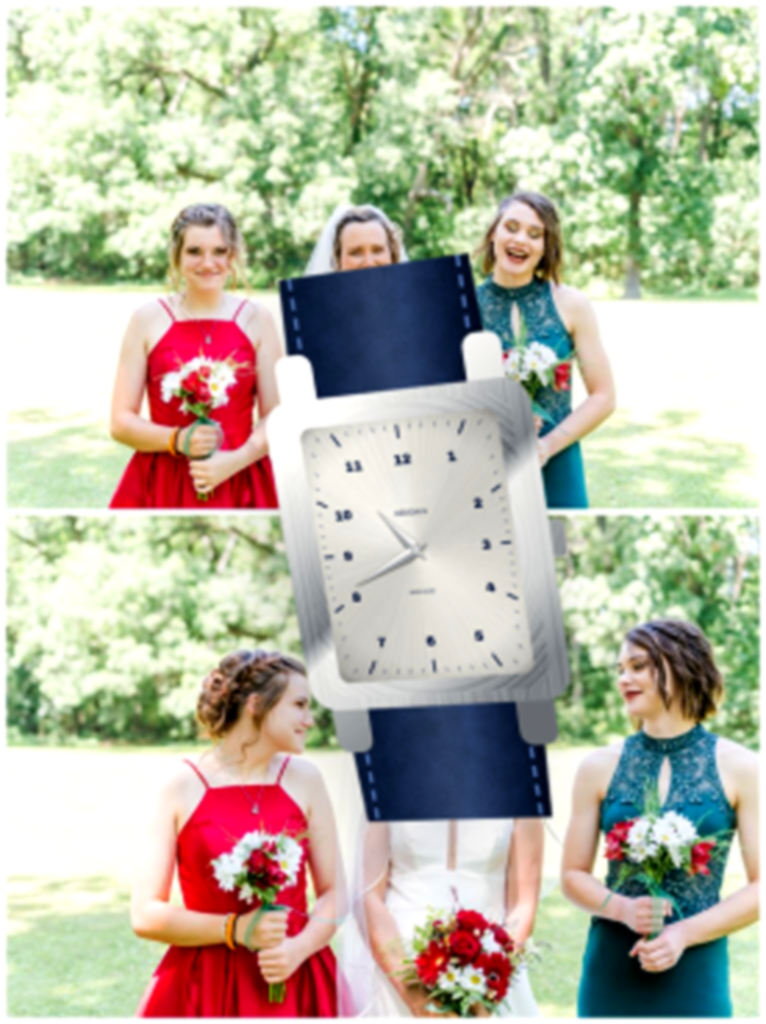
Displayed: 10h41
